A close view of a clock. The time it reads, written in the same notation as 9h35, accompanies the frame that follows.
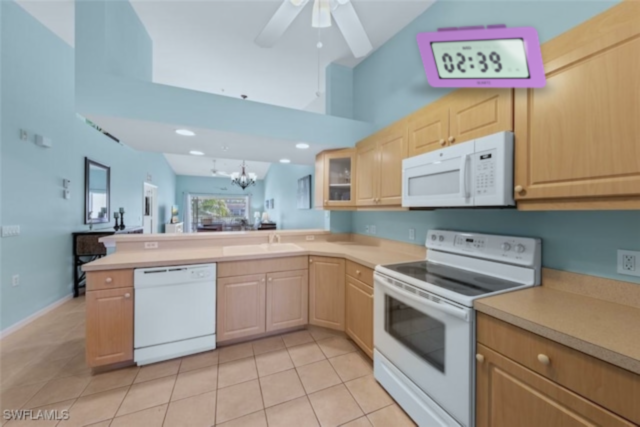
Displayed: 2h39
